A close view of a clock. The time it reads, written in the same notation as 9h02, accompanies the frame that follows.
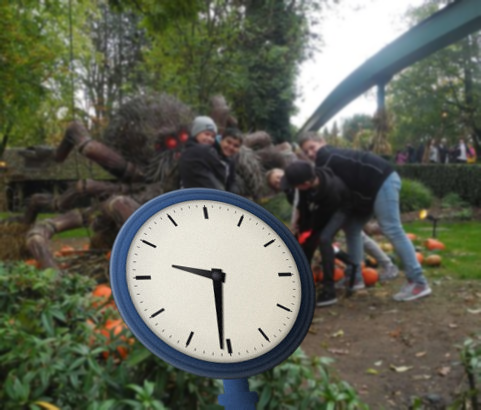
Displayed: 9h31
